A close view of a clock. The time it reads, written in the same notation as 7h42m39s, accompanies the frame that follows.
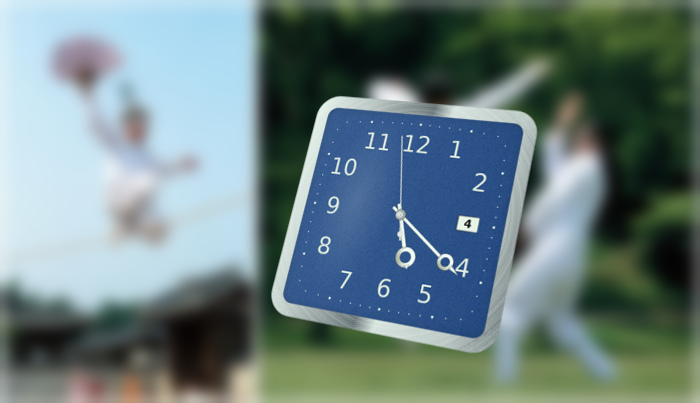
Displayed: 5h20m58s
